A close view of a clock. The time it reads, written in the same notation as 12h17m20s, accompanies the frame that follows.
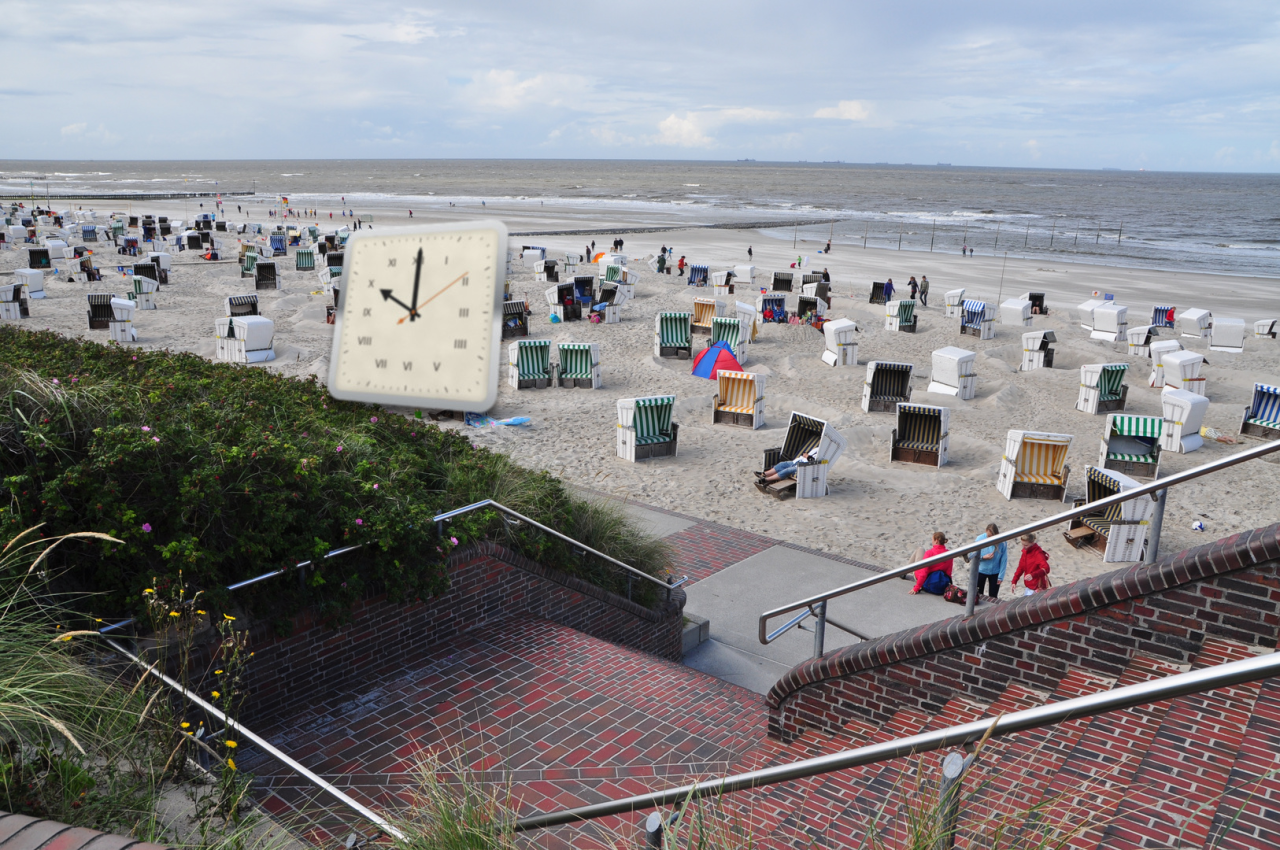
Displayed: 10h00m09s
